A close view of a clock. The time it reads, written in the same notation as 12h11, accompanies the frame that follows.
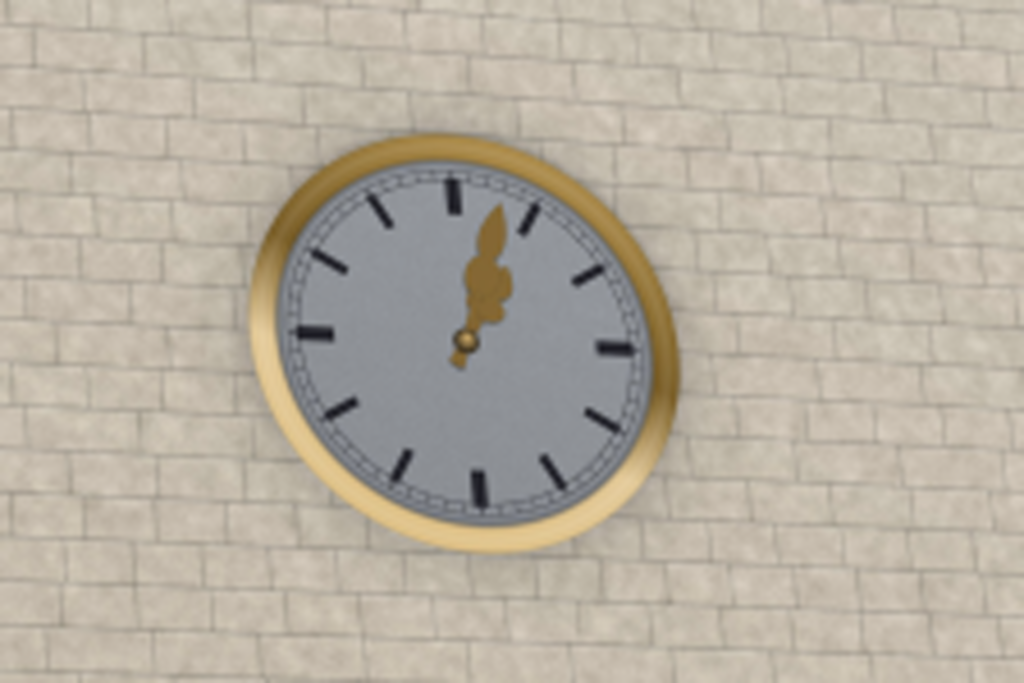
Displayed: 1h03
